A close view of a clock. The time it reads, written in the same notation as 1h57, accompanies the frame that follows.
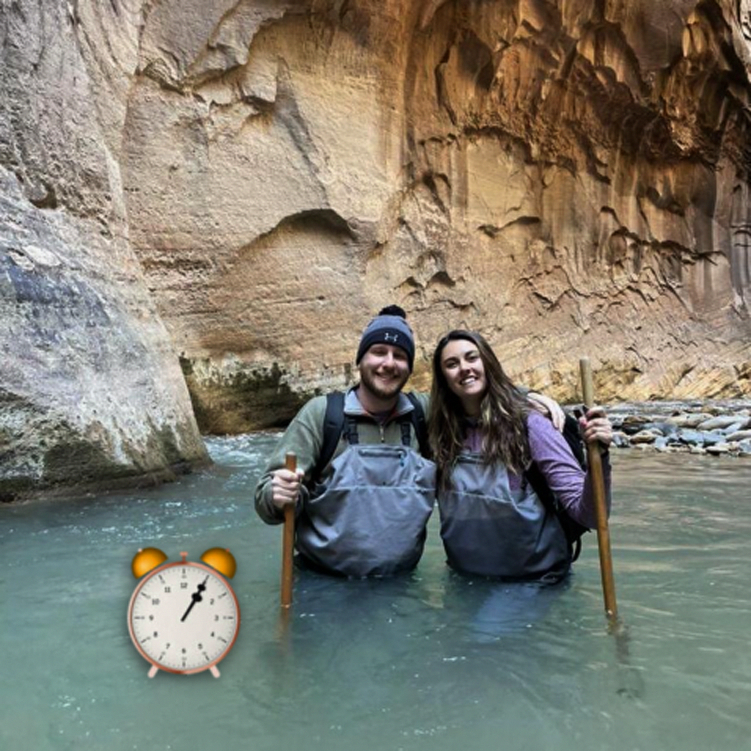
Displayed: 1h05
